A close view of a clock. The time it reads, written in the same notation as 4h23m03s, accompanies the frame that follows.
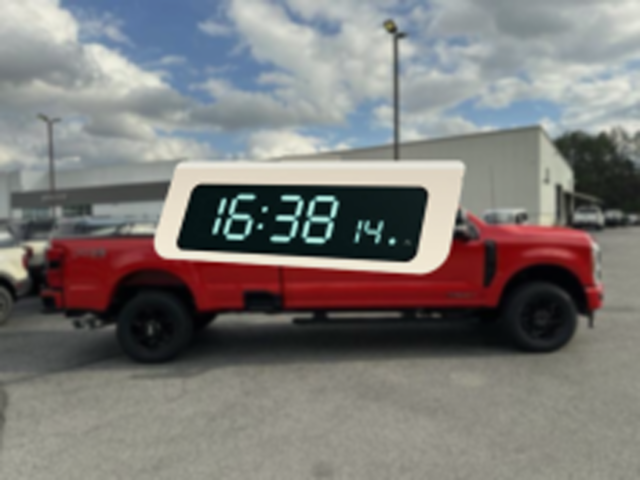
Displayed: 16h38m14s
